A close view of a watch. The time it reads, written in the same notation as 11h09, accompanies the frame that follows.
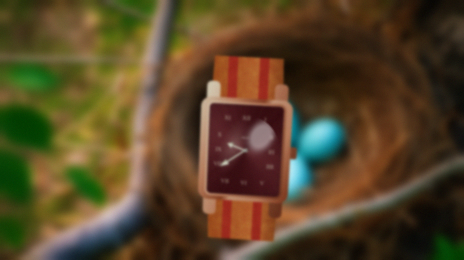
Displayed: 9h39
